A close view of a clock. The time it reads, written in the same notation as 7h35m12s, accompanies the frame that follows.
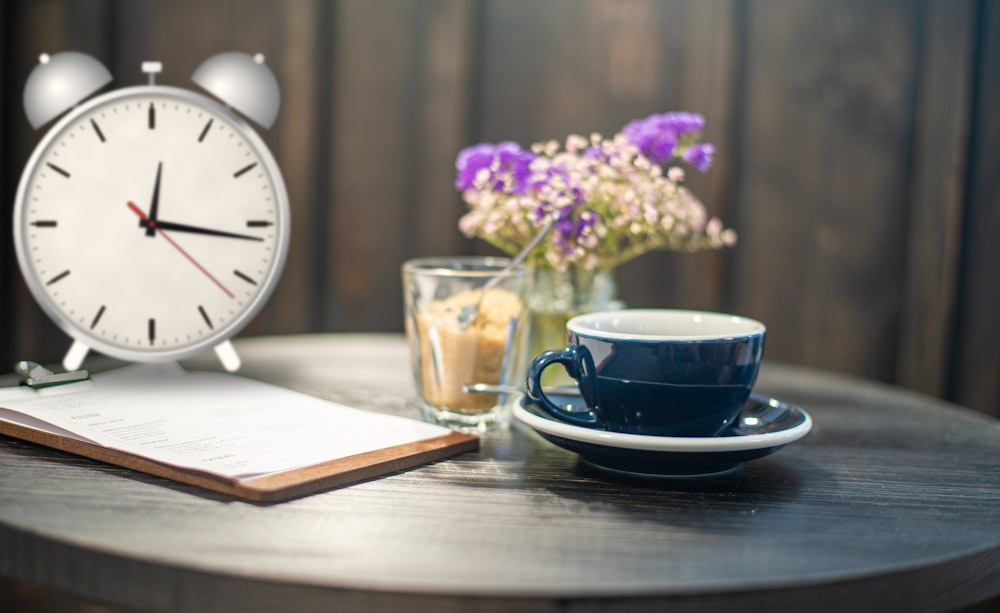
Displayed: 12h16m22s
